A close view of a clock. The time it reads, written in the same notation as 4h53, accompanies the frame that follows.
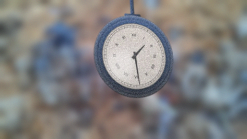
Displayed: 1h29
